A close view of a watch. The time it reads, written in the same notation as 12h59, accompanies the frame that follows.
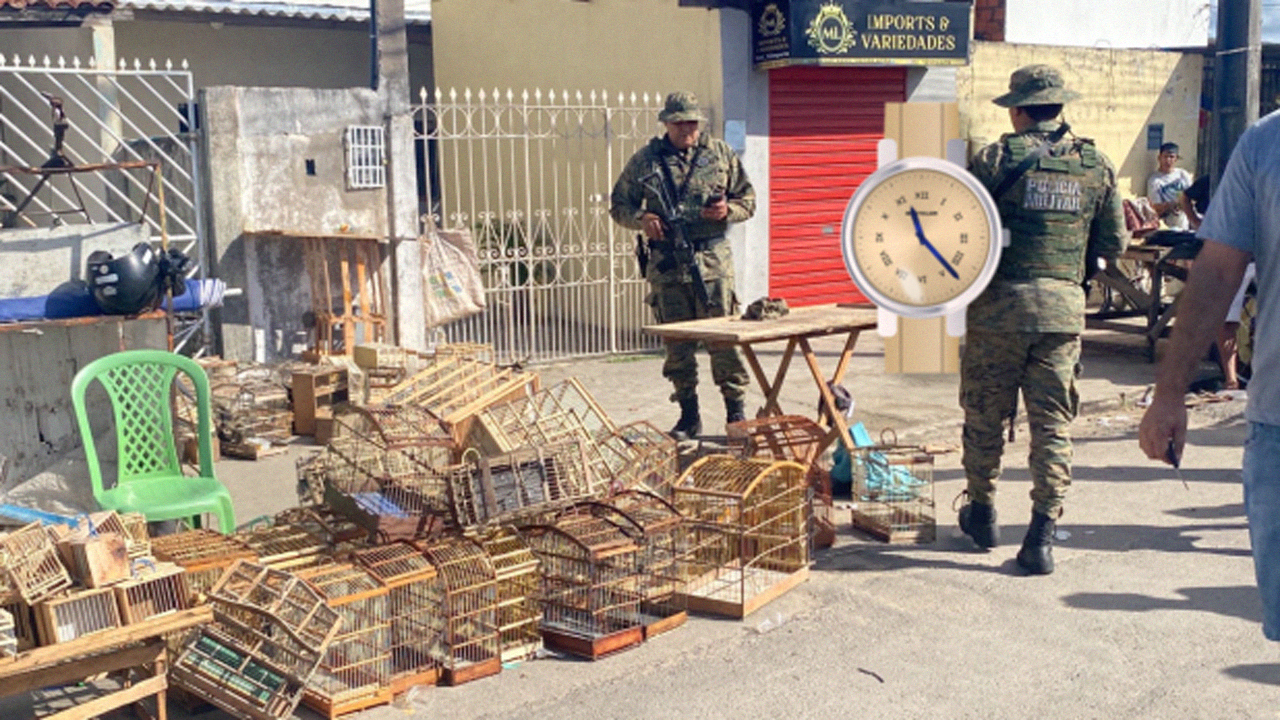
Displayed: 11h23
